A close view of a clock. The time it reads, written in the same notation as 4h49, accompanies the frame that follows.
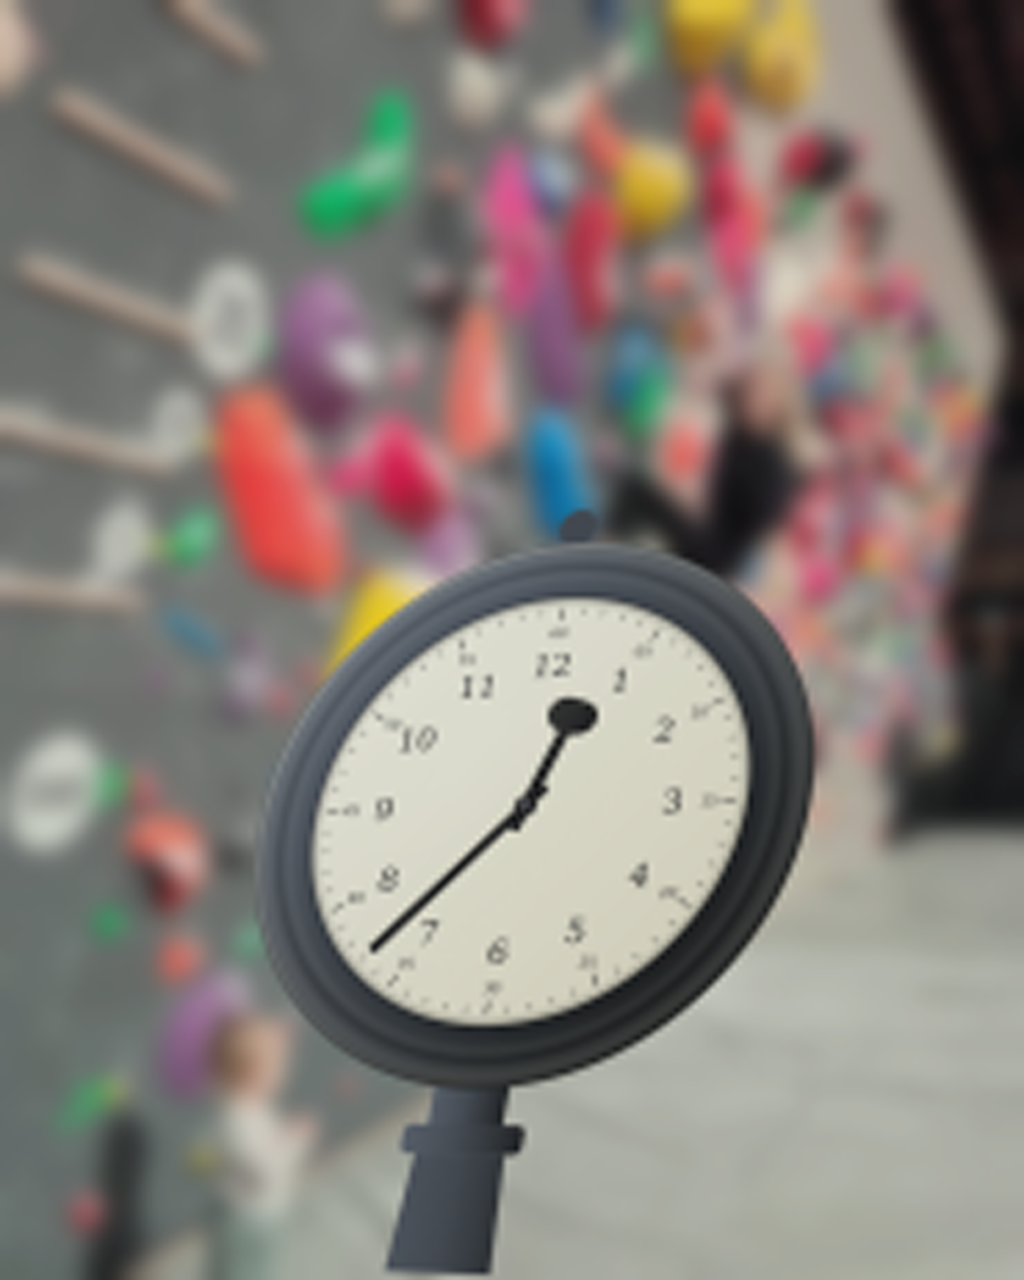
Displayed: 12h37
